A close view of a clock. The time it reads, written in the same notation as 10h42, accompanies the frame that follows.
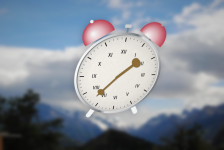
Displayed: 1h37
